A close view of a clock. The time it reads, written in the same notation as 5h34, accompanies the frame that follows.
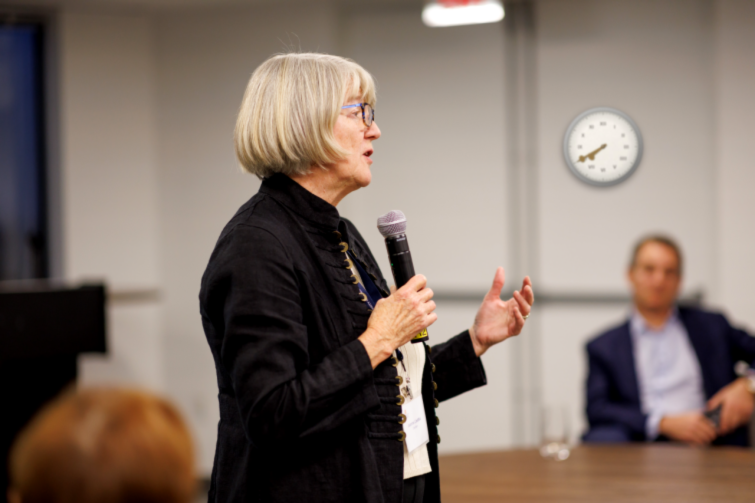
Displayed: 7h40
